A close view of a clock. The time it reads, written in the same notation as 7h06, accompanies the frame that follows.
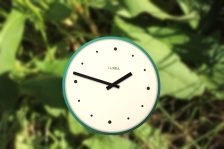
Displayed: 1h47
